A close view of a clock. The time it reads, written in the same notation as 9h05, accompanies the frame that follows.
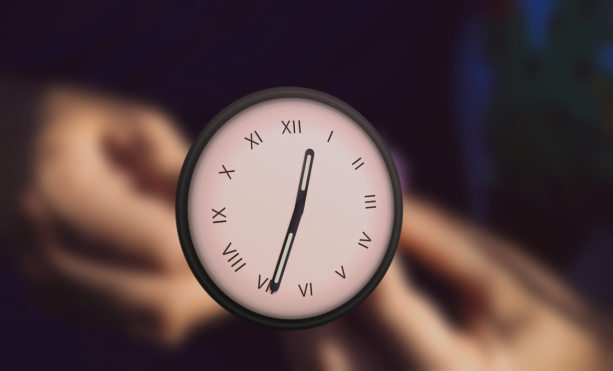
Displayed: 12h34
